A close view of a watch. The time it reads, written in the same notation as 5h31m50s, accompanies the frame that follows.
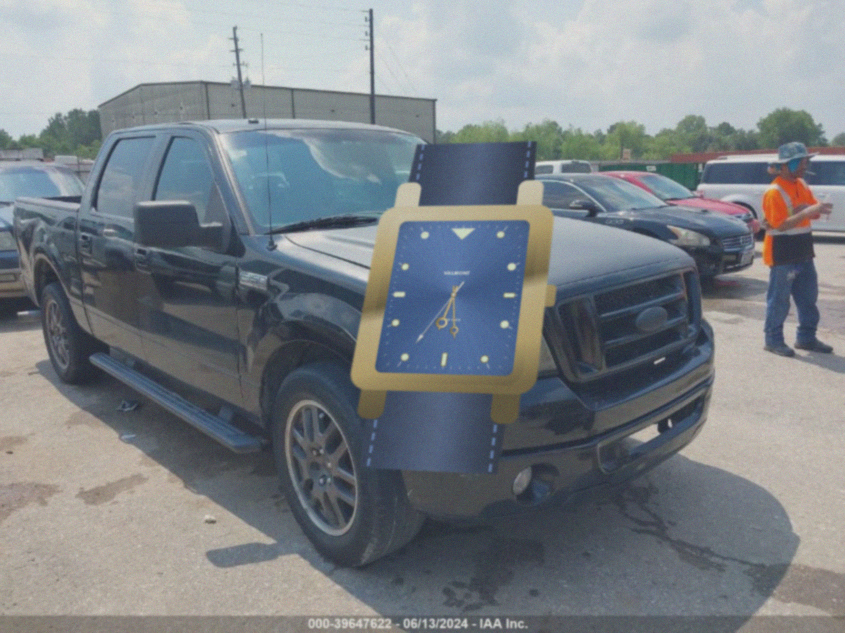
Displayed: 6h28m35s
